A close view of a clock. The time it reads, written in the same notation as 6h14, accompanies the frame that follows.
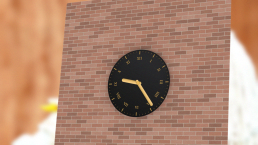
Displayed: 9h24
